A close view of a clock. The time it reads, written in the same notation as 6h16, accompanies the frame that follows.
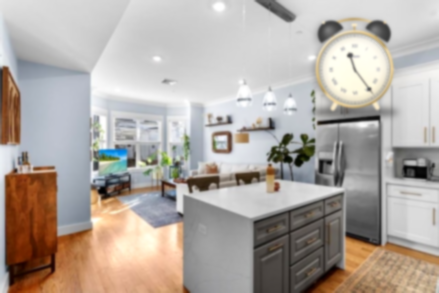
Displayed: 11h24
